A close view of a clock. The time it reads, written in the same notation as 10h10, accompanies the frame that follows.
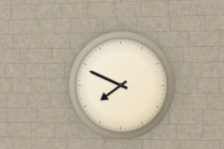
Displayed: 7h49
